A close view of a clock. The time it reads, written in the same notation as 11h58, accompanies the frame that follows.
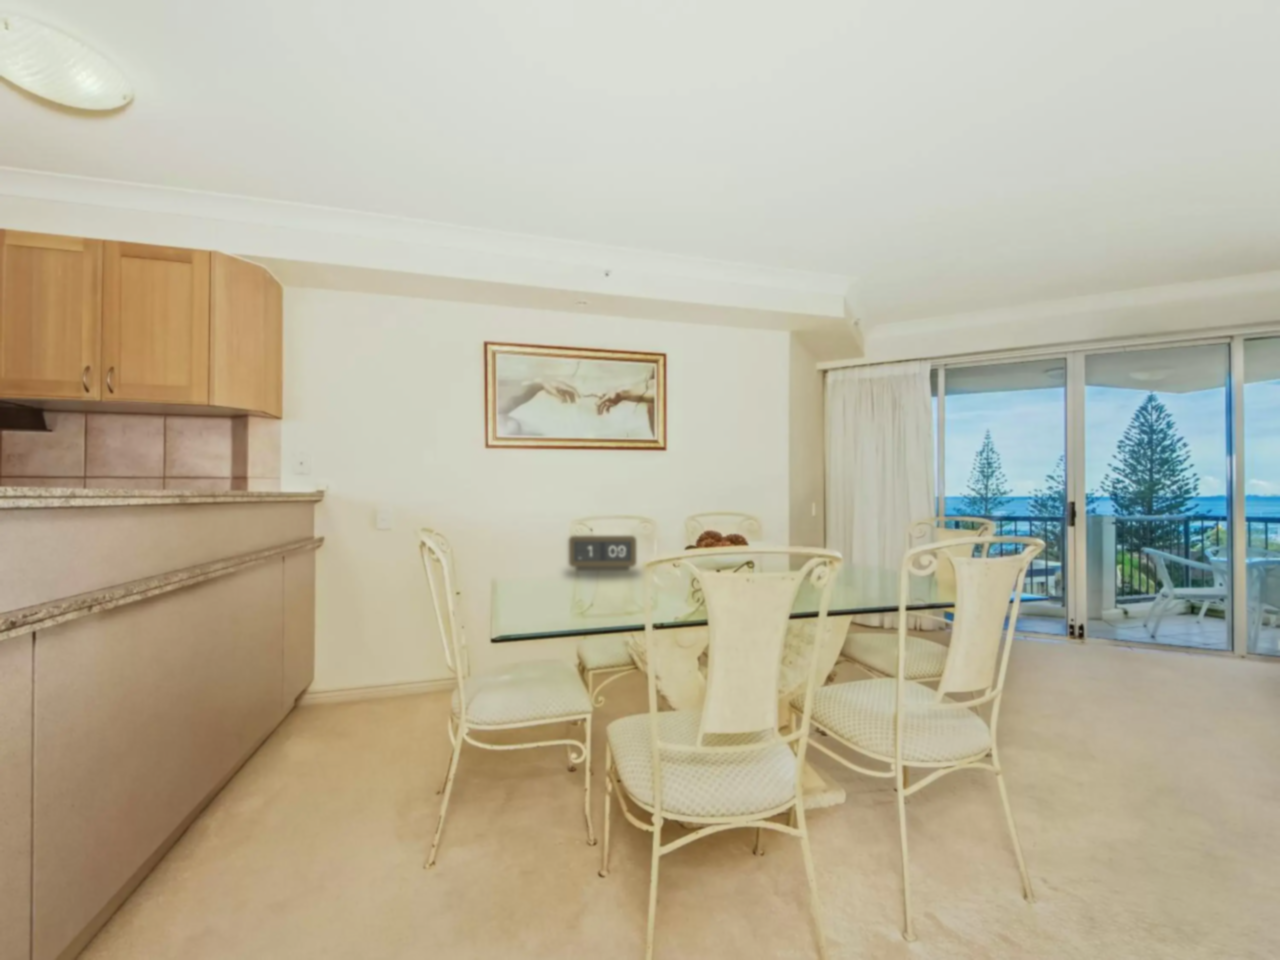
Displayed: 1h09
